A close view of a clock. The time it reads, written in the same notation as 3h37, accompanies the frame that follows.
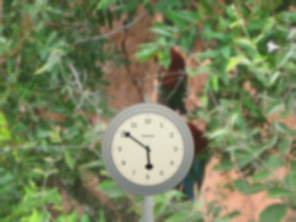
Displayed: 5h51
